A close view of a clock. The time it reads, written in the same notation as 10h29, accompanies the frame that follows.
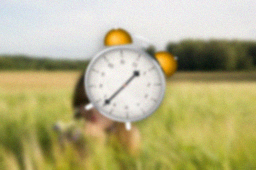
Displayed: 12h33
